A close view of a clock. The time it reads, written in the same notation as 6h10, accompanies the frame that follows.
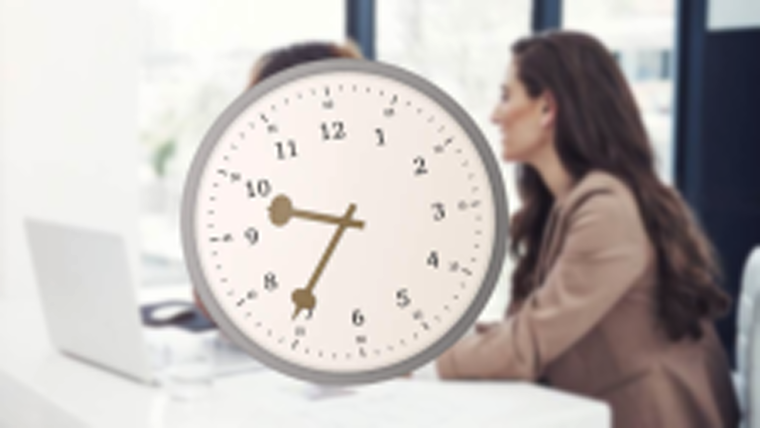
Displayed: 9h36
